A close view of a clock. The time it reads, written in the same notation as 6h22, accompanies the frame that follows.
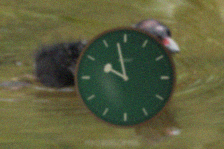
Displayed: 9h58
